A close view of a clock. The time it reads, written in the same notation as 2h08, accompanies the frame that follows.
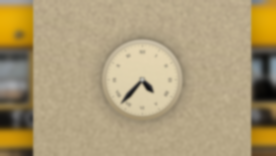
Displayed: 4h37
